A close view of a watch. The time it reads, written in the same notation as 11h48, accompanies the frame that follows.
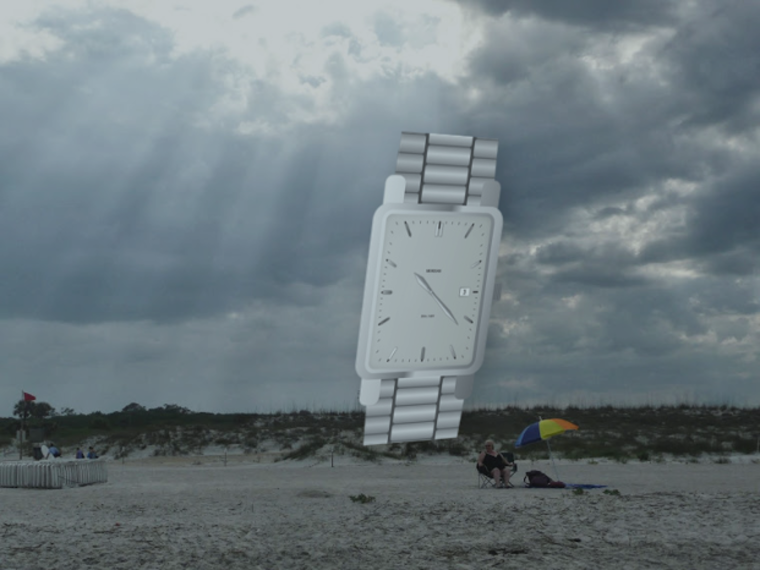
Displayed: 10h22
